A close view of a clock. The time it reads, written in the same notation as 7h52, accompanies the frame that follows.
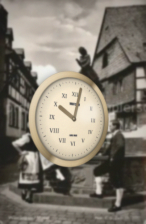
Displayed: 10h02
